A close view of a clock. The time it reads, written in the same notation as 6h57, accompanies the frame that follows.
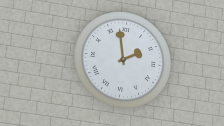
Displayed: 1h58
